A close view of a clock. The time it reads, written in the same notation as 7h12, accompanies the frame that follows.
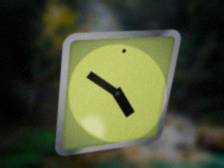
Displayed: 4h51
